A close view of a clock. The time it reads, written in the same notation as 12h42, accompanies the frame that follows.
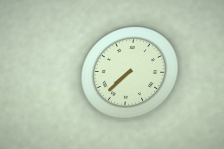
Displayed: 7h37
